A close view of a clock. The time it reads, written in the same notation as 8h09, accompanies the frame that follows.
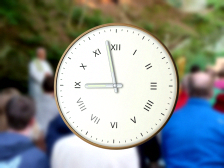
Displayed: 8h58
